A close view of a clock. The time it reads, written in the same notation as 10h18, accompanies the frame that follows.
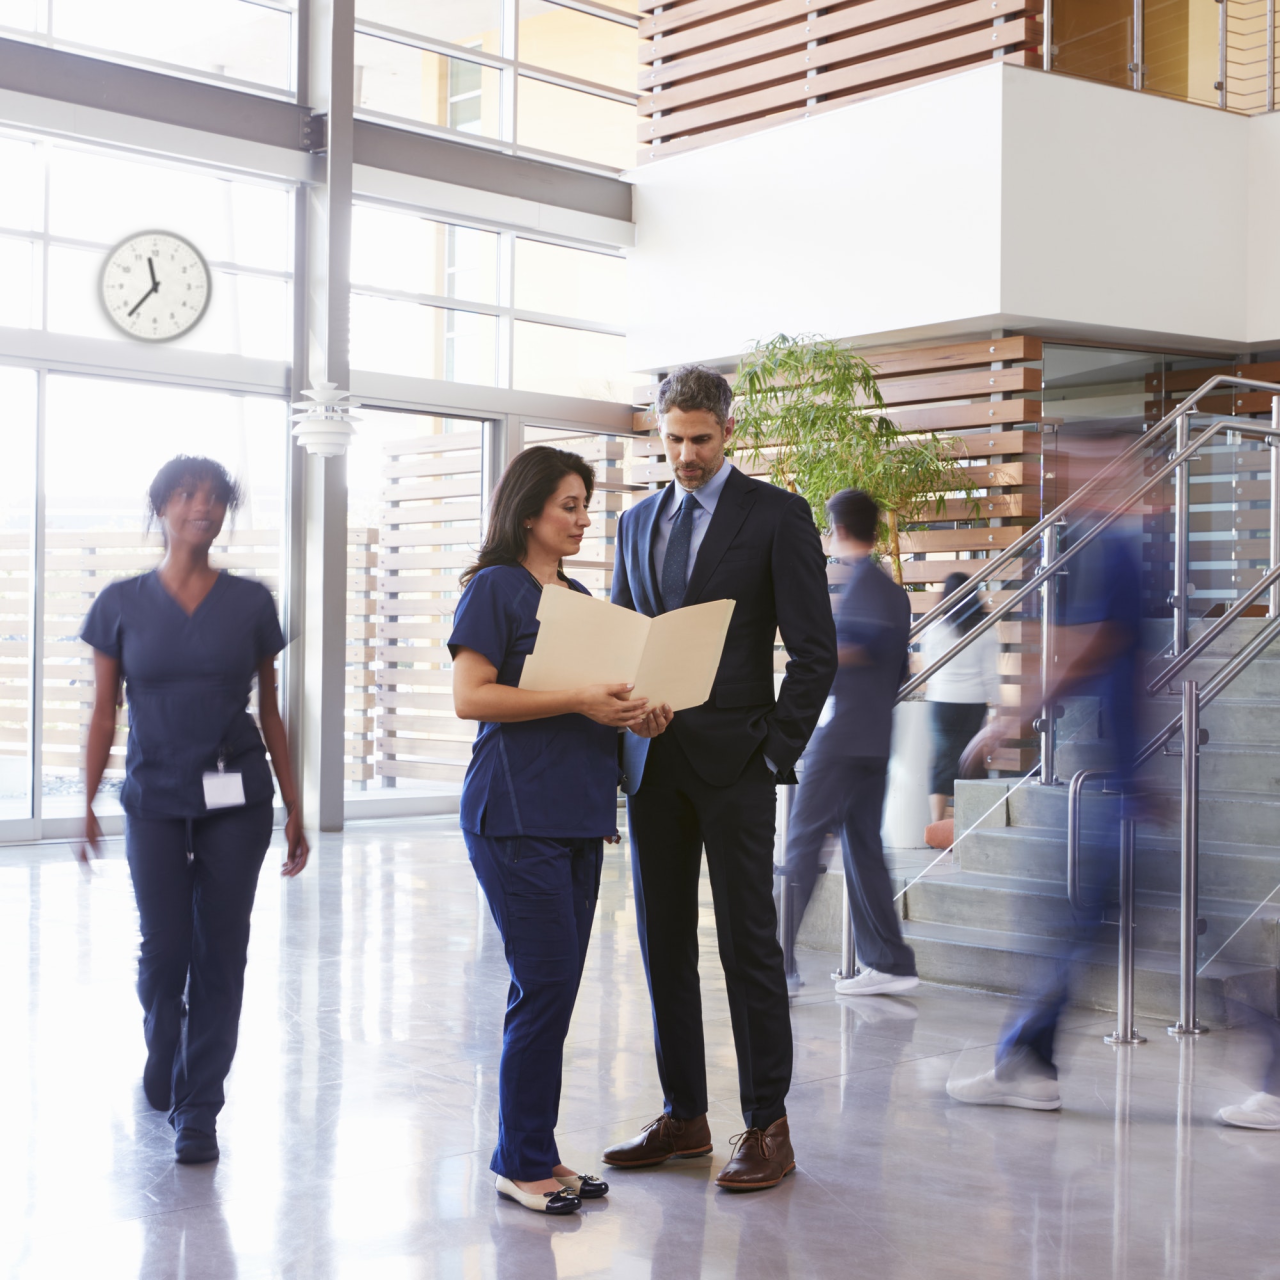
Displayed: 11h37
